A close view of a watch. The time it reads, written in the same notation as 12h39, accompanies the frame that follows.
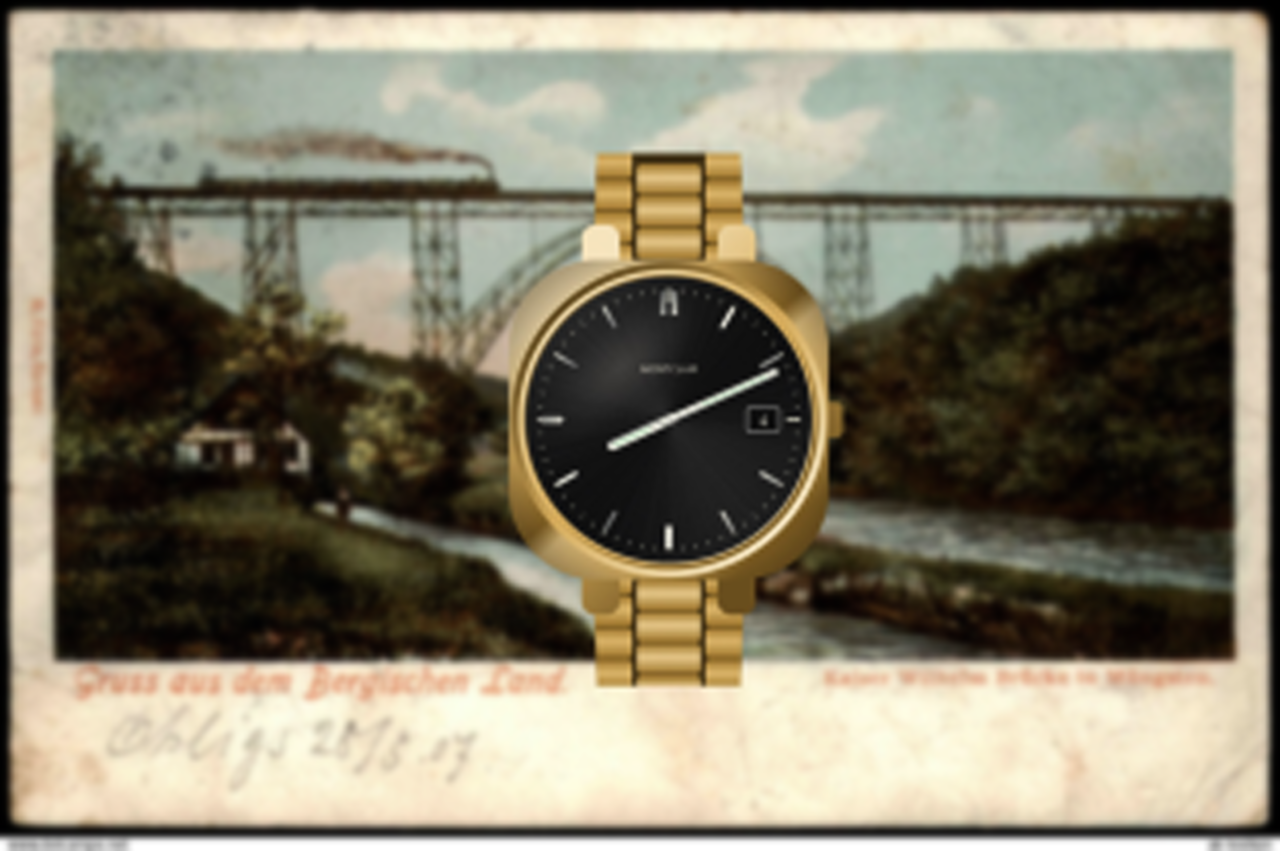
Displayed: 8h11
